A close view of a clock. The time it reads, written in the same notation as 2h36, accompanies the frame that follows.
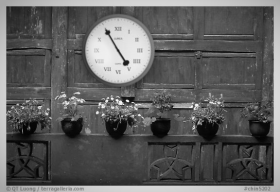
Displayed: 4h55
